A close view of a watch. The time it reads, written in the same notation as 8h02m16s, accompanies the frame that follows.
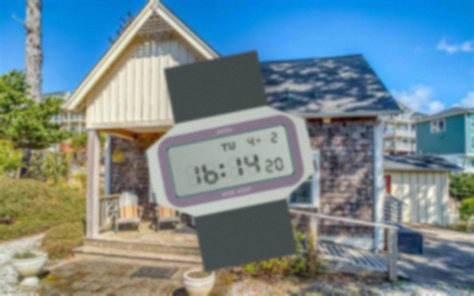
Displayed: 16h14m20s
